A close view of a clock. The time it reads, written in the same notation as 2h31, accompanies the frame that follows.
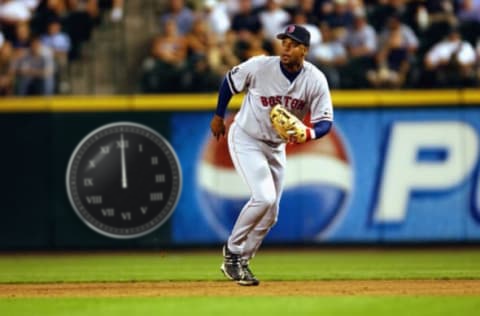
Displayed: 12h00
